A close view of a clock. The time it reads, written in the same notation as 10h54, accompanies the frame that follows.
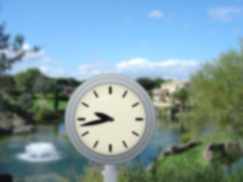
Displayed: 9h43
